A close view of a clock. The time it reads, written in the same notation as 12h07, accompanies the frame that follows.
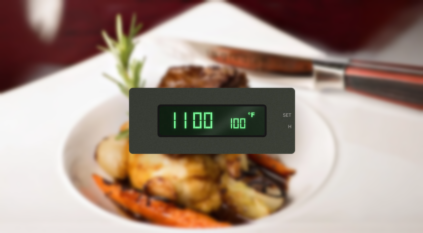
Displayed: 11h00
